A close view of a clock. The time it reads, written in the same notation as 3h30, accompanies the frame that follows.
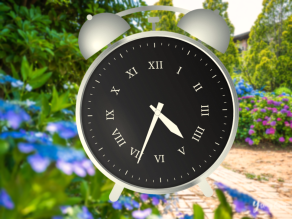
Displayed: 4h34
